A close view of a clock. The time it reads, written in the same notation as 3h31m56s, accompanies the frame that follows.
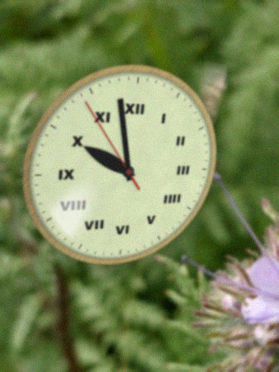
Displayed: 9h57m54s
